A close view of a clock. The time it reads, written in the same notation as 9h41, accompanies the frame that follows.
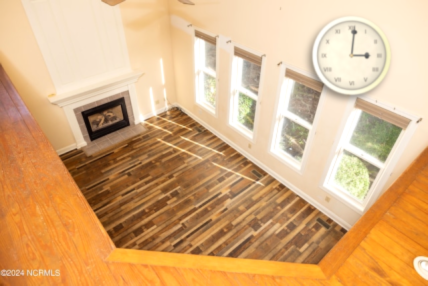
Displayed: 3h01
